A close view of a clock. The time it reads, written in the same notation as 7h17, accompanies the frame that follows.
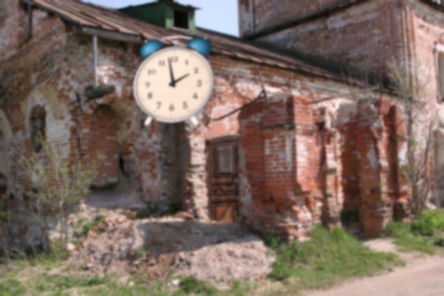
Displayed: 1h58
